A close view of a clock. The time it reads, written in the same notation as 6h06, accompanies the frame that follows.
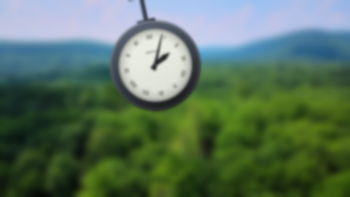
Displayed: 2h04
